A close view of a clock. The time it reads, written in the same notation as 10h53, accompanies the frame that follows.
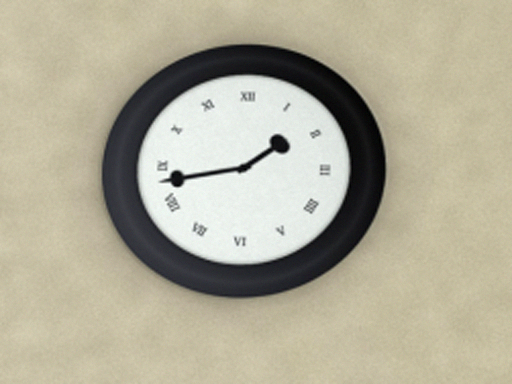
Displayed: 1h43
